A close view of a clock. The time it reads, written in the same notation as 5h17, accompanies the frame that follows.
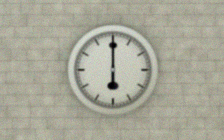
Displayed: 6h00
